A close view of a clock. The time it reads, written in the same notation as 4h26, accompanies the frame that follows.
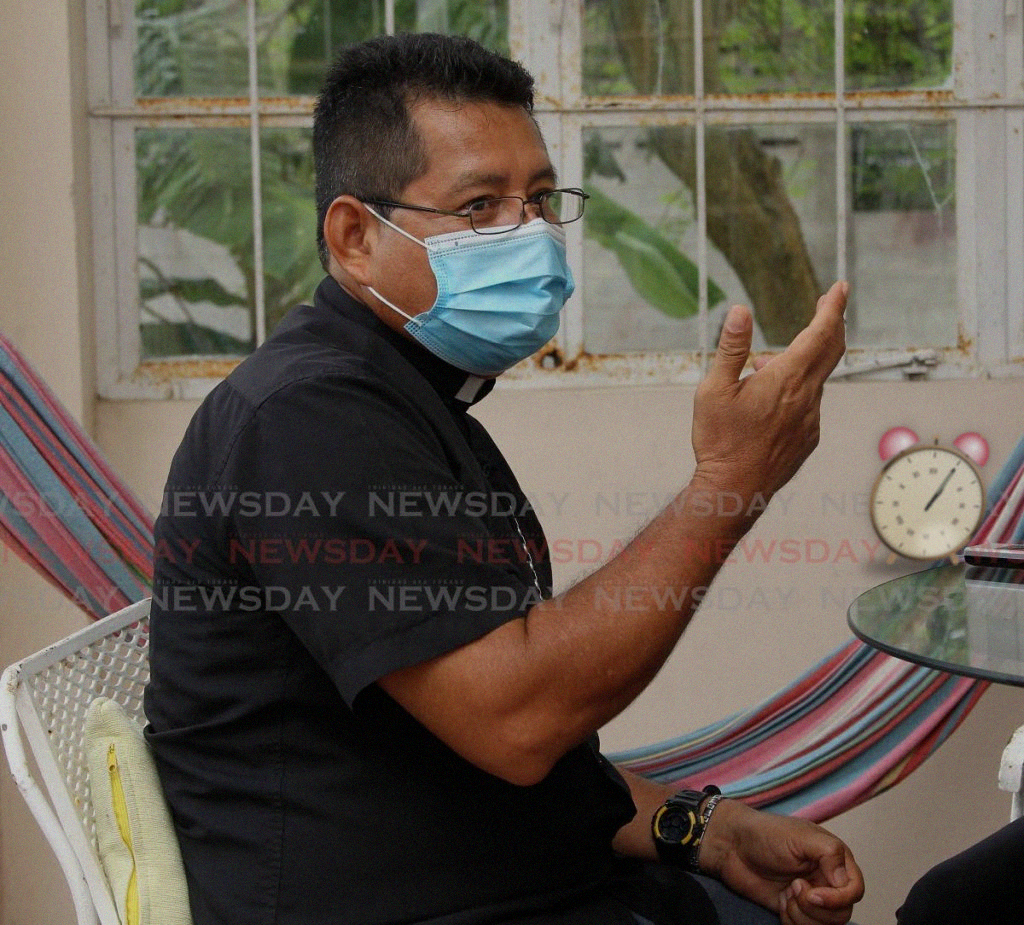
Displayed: 1h05
